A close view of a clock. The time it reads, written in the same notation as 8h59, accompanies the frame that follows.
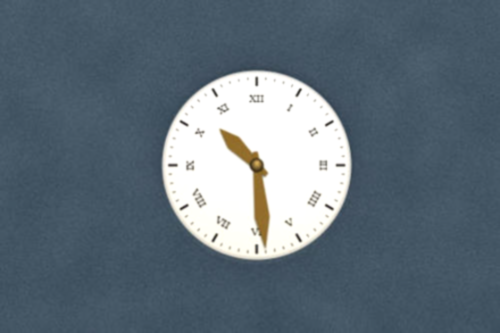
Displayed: 10h29
